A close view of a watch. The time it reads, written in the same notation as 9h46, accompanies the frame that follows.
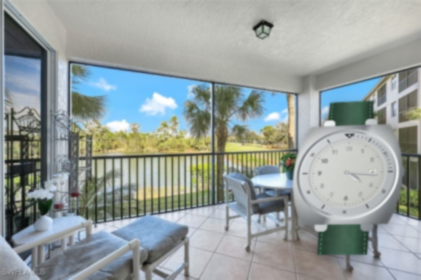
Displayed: 4h16
